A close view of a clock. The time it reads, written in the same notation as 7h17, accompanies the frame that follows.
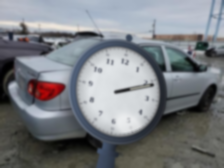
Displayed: 2h11
